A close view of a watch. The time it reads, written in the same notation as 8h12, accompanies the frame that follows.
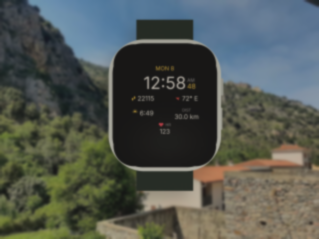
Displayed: 12h58
